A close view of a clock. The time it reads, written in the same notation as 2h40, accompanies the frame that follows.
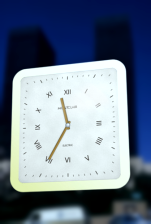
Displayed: 11h35
